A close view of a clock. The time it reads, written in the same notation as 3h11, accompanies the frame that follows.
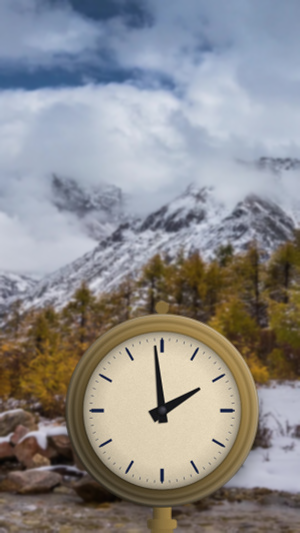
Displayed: 1h59
